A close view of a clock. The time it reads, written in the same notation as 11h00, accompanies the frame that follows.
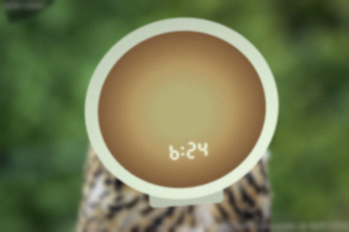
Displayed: 6h24
